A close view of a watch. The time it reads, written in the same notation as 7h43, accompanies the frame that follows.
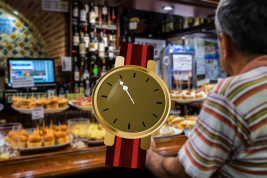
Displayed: 10h54
